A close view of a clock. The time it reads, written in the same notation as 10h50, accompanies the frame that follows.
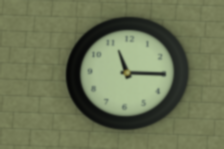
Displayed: 11h15
